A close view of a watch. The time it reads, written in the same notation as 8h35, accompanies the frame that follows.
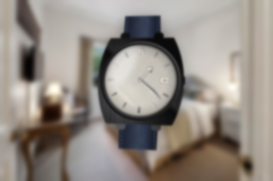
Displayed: 1h22
